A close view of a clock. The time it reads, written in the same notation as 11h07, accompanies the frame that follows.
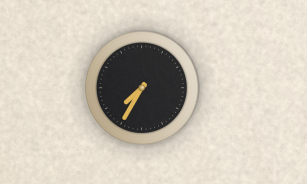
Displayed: 7h35
